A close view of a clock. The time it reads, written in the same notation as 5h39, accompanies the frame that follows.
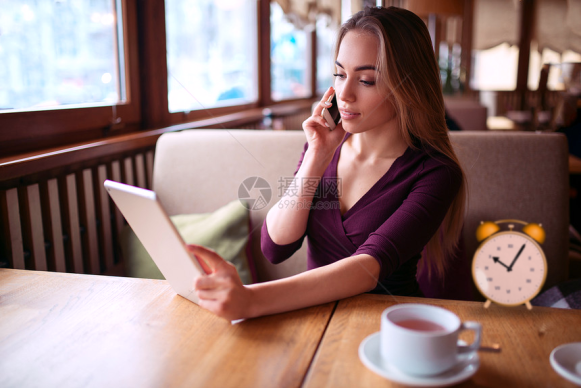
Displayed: 10h05
